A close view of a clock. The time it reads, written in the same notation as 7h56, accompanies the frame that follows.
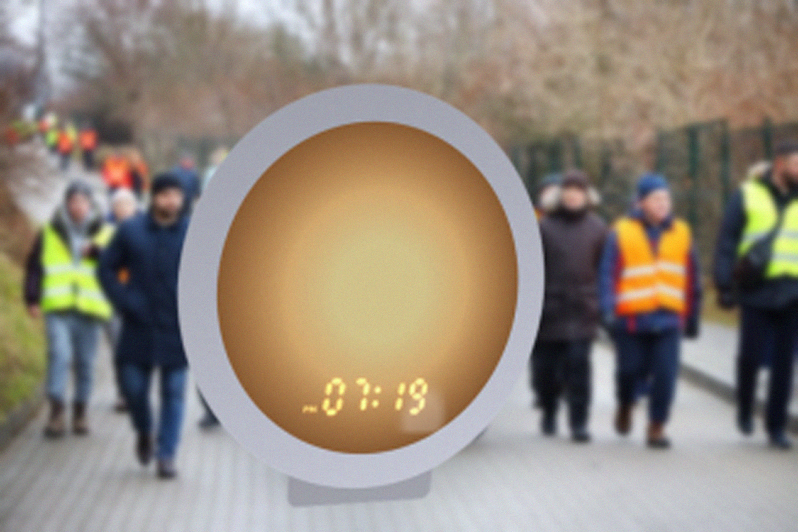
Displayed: 7h19
